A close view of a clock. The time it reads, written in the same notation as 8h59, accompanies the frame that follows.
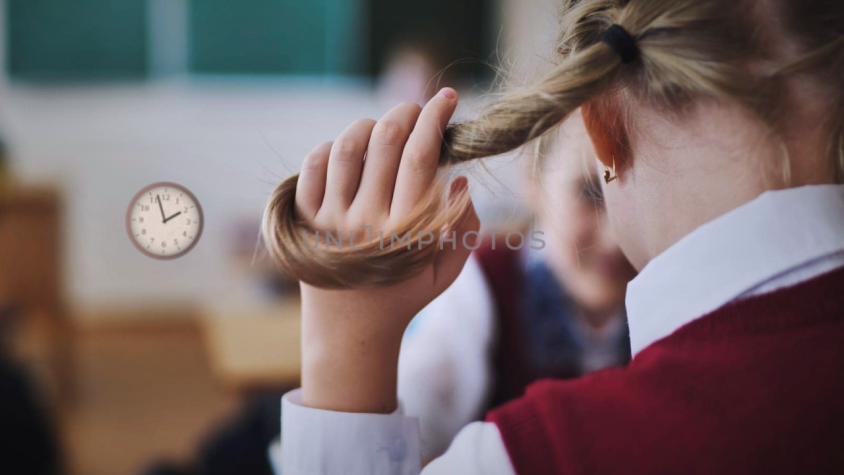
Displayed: 1h57
